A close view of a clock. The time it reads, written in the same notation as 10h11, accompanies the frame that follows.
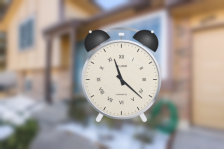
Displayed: 11h22
